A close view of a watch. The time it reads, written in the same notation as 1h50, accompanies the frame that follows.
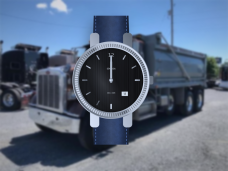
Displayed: 12h00
